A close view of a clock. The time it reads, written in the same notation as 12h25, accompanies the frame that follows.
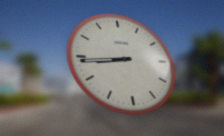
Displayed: 8h44
